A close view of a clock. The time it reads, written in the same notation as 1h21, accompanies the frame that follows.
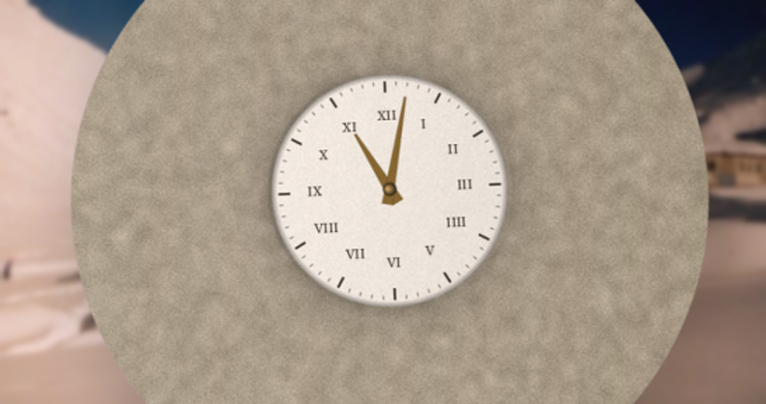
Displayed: 11h02
